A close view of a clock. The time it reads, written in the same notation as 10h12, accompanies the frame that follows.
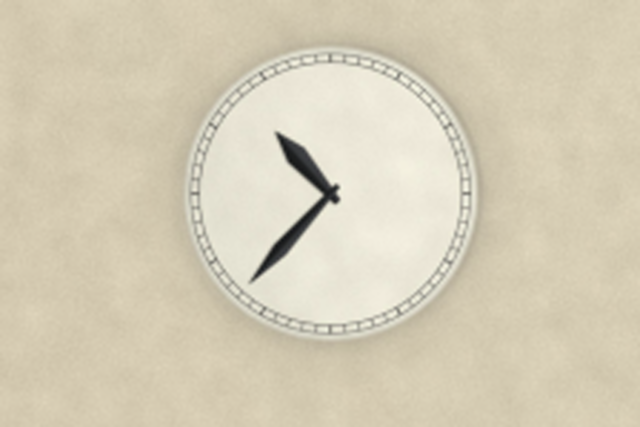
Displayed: 10h37
